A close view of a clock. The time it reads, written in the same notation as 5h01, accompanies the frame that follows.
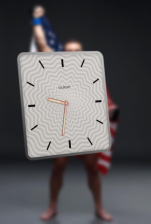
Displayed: 9h32
